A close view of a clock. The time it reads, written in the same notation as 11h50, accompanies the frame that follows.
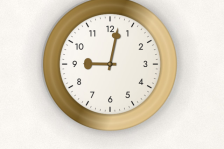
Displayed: 9h02
